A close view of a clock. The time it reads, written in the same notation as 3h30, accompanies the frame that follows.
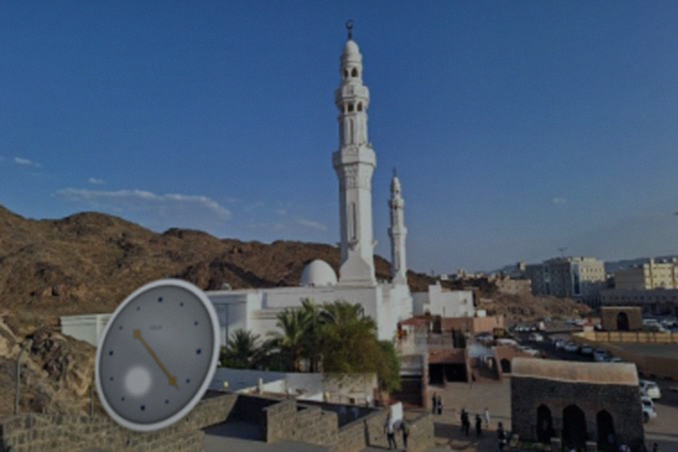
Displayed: 10h22
